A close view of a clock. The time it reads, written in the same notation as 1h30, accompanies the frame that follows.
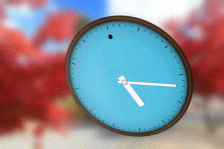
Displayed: 5h17
